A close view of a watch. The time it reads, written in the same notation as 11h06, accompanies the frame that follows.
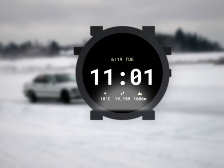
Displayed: 11h01
